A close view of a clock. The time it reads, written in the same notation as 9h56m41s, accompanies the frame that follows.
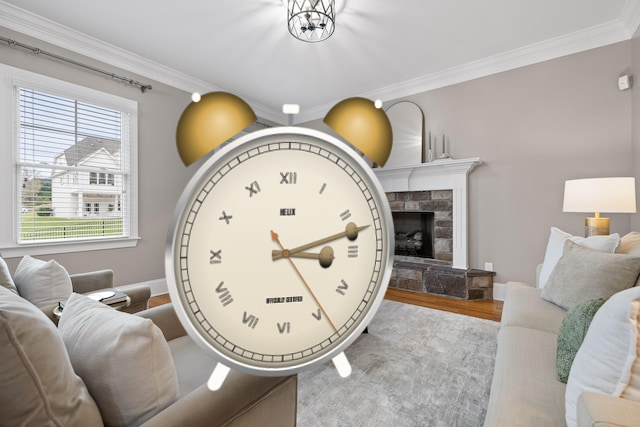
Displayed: 3h12m24s
